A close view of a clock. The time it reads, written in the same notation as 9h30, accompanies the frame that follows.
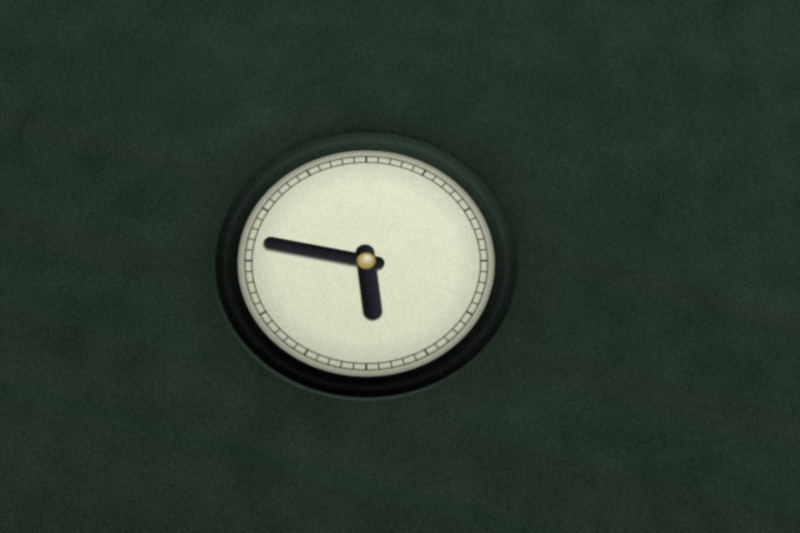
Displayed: 5h47
